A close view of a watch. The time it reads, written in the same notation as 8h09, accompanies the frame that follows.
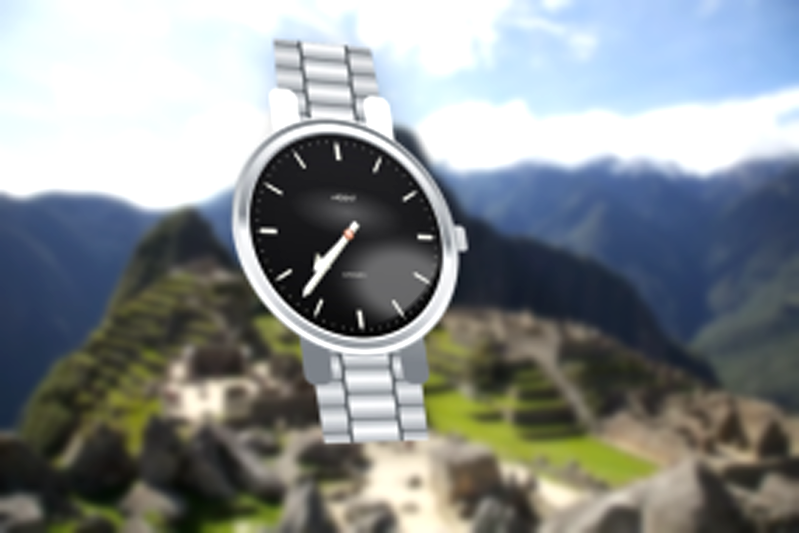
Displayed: 7h37
